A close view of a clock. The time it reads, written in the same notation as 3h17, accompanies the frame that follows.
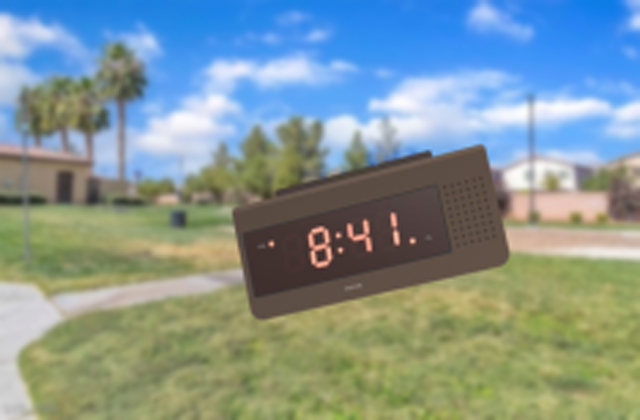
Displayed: 8h41
